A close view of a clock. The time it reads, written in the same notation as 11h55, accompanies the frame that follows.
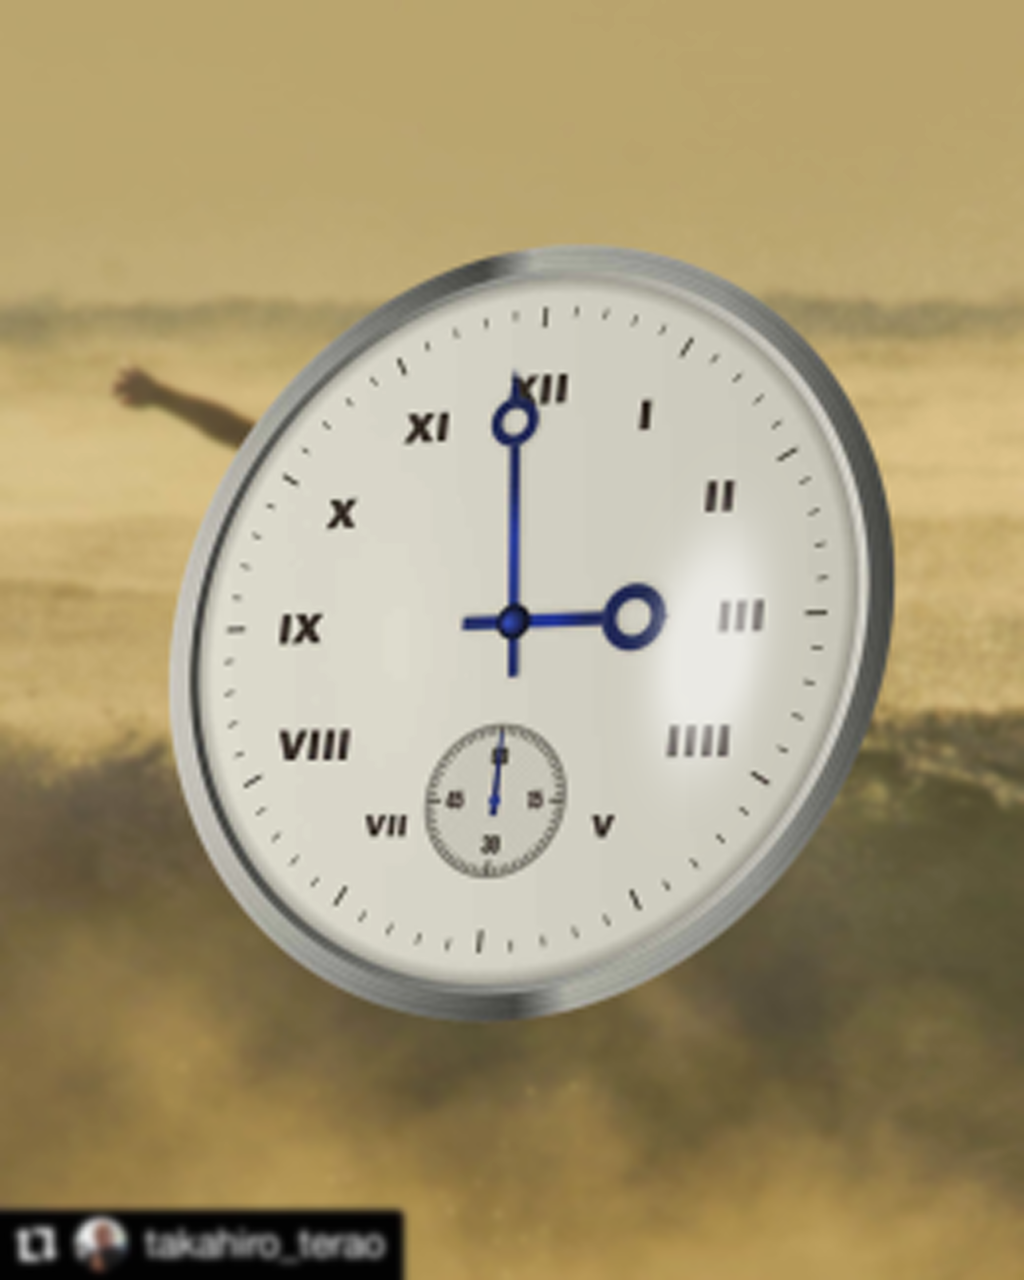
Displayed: 2h59
